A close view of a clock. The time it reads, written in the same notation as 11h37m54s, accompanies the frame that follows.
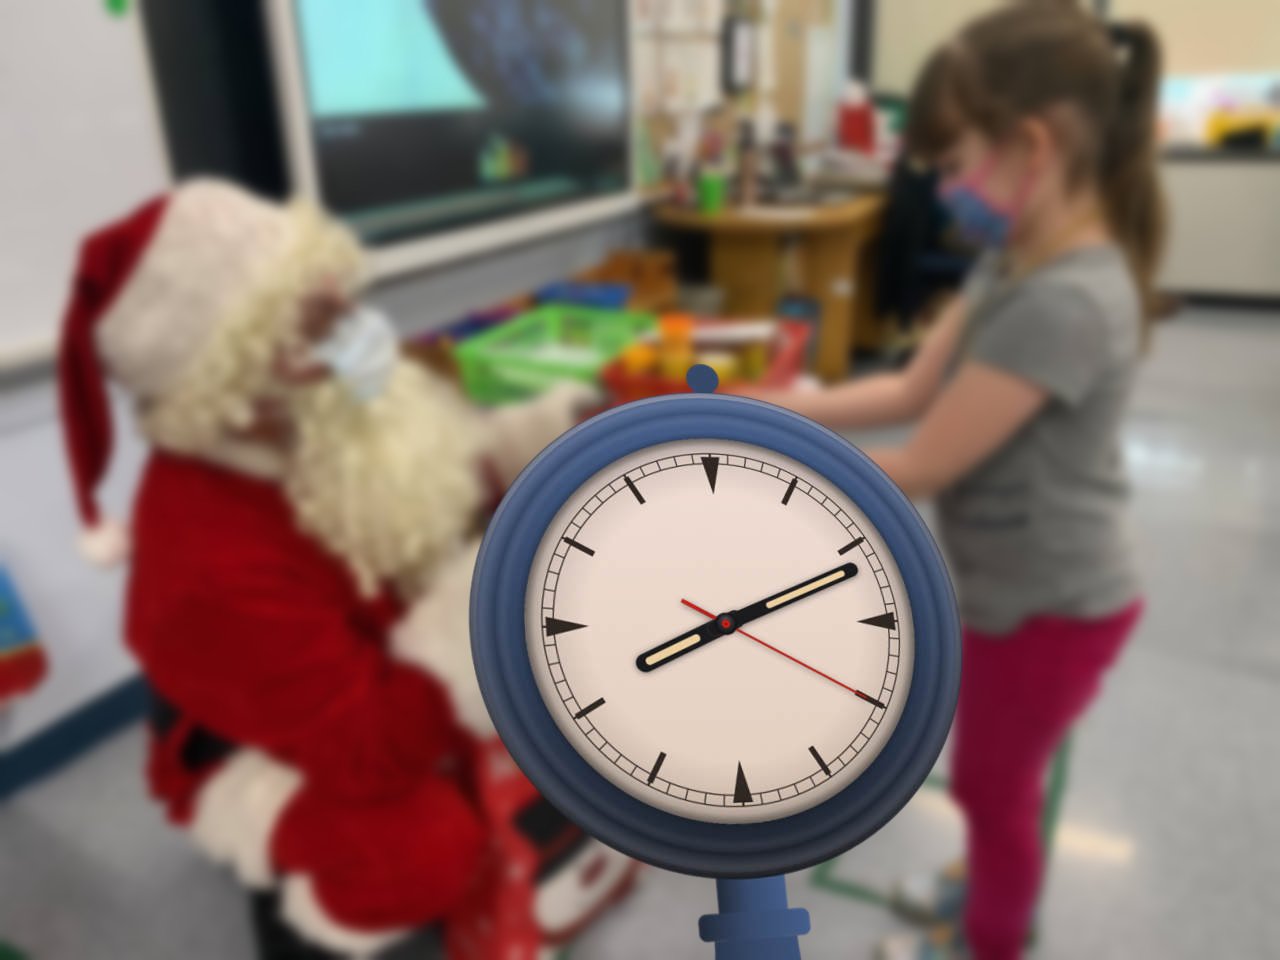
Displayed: 8h11m20s
